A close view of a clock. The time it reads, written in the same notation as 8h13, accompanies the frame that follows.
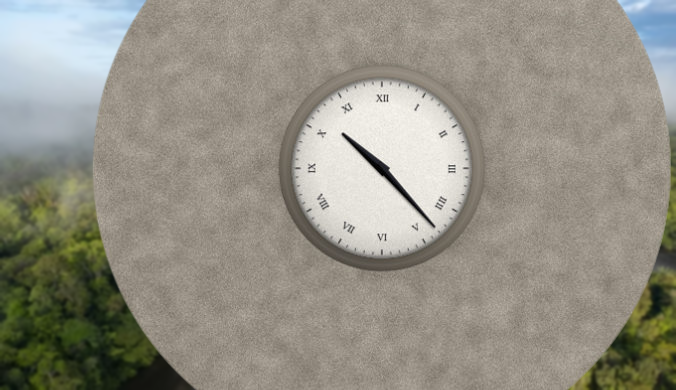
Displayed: 10h23
